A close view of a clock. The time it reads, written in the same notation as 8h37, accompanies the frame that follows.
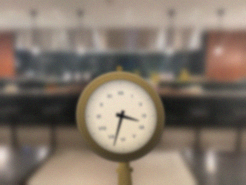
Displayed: 3h33
